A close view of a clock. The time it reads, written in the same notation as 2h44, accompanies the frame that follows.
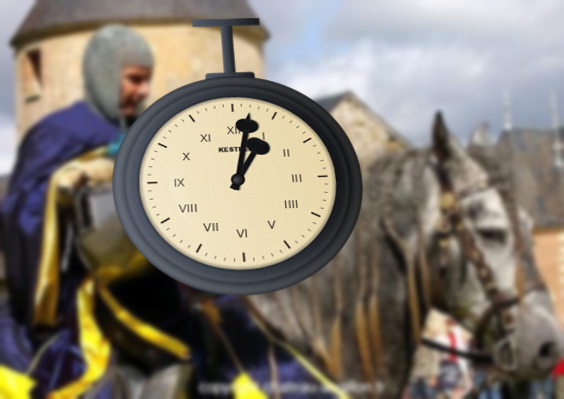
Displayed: 1h02
